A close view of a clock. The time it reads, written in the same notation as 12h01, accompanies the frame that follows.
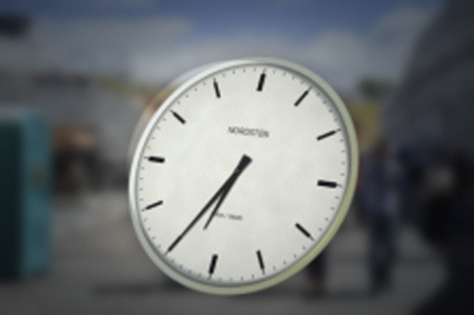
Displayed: 6h35
